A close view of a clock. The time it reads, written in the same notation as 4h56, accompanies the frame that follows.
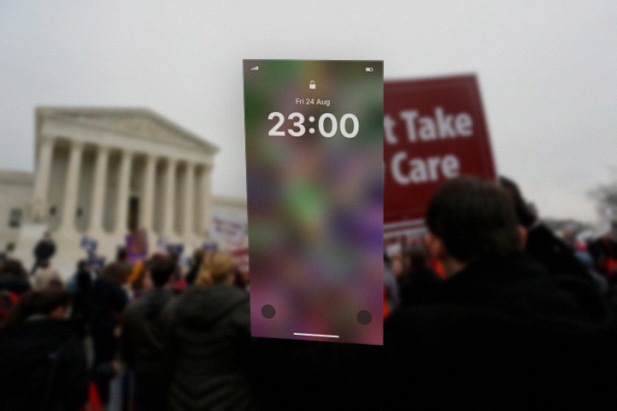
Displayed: 23h00
